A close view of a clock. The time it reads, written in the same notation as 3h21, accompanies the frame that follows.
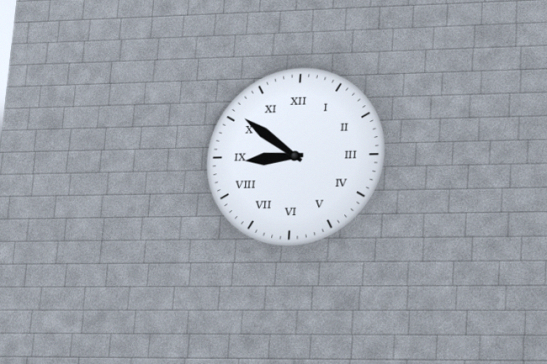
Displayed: 8h51
